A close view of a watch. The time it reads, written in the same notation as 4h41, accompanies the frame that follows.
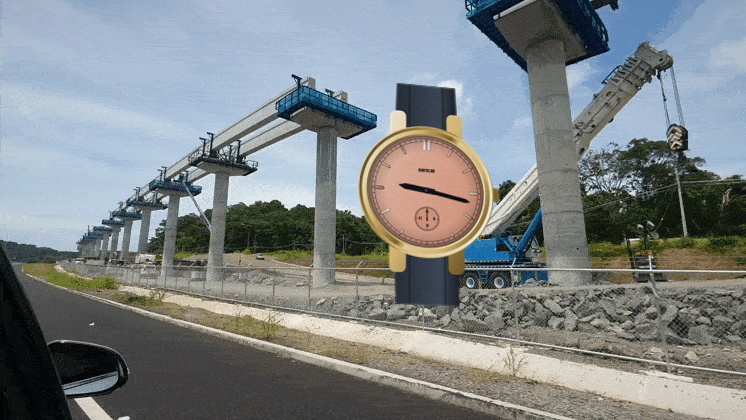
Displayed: 9h17
